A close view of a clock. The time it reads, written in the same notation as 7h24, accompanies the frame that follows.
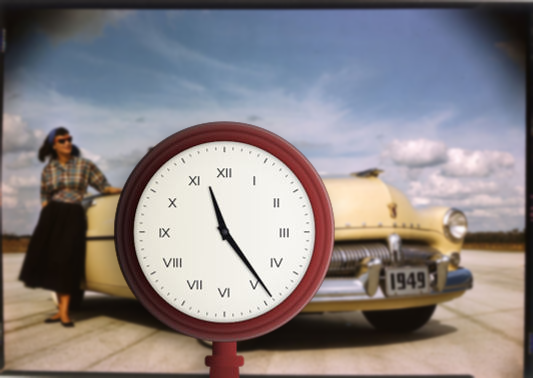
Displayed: 11h24
